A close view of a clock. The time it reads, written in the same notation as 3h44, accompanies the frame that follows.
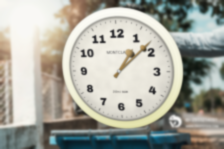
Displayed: 1h08
